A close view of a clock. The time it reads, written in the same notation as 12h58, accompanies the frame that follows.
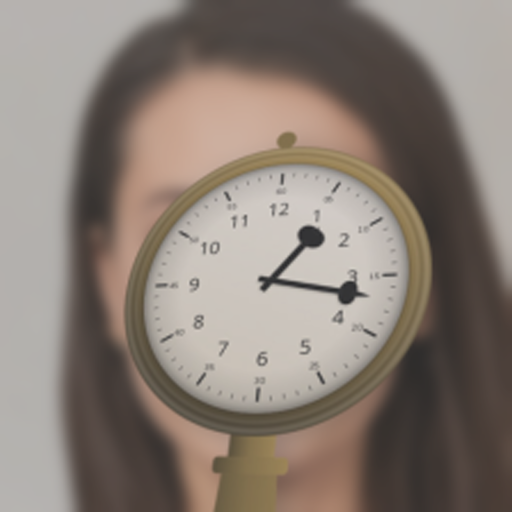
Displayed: 1h17
